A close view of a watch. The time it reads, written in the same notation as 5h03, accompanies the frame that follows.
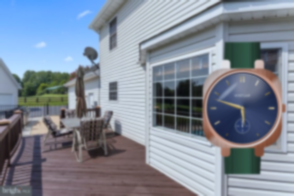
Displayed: 5h48
